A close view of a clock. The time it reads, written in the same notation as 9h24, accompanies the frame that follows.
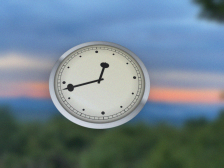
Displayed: 12h43
